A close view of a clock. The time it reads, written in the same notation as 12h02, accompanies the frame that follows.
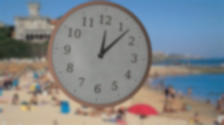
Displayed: 12h07
